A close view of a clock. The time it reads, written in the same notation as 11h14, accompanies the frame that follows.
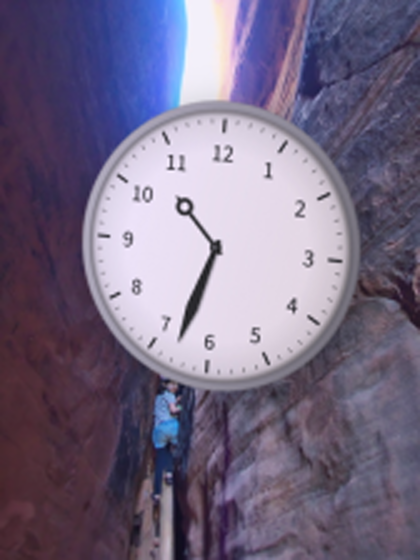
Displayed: 10h33
